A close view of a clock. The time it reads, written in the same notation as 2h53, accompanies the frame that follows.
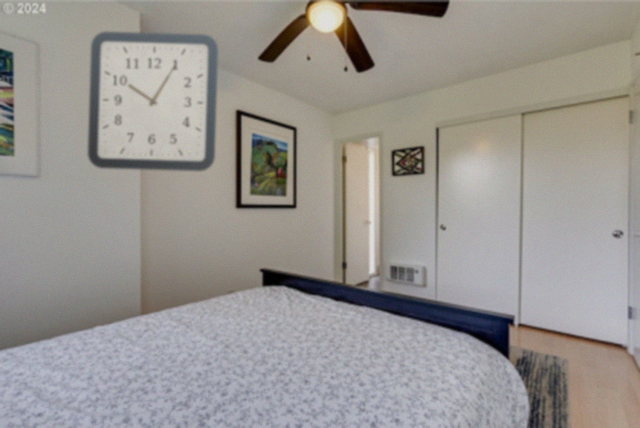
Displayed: 10h05
